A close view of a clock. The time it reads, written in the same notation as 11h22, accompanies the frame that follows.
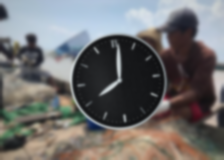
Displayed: 8h01
